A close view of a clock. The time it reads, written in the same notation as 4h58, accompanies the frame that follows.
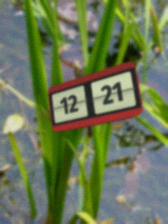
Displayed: 12h21
